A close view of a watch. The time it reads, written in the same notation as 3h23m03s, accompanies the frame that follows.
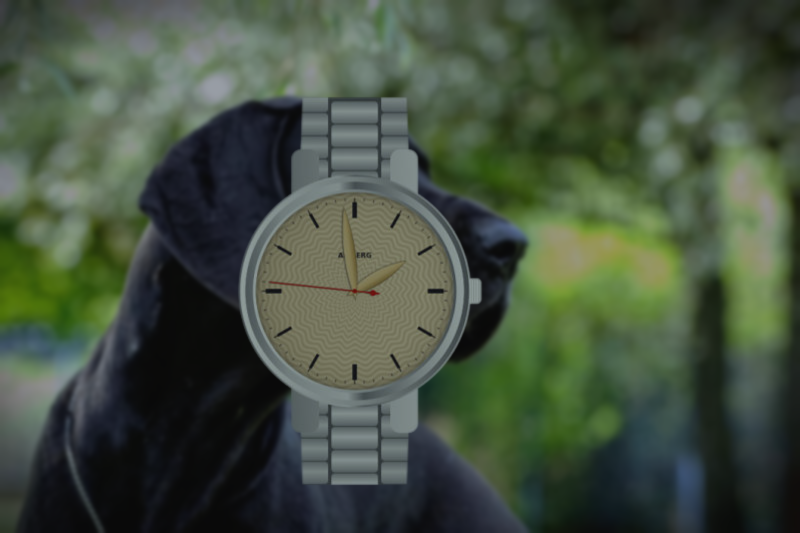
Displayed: 1h58m46s
